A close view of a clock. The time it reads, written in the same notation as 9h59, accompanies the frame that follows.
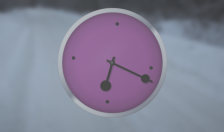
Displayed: 6h18
